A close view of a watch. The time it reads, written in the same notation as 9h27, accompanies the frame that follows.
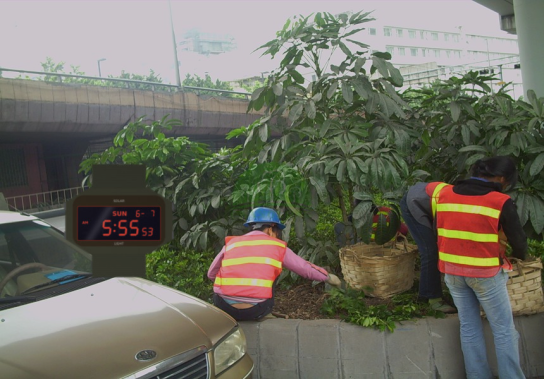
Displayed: 5h55
